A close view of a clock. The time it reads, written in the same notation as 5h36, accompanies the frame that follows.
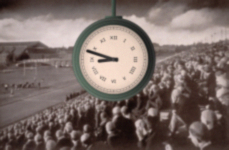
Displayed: 8h48
